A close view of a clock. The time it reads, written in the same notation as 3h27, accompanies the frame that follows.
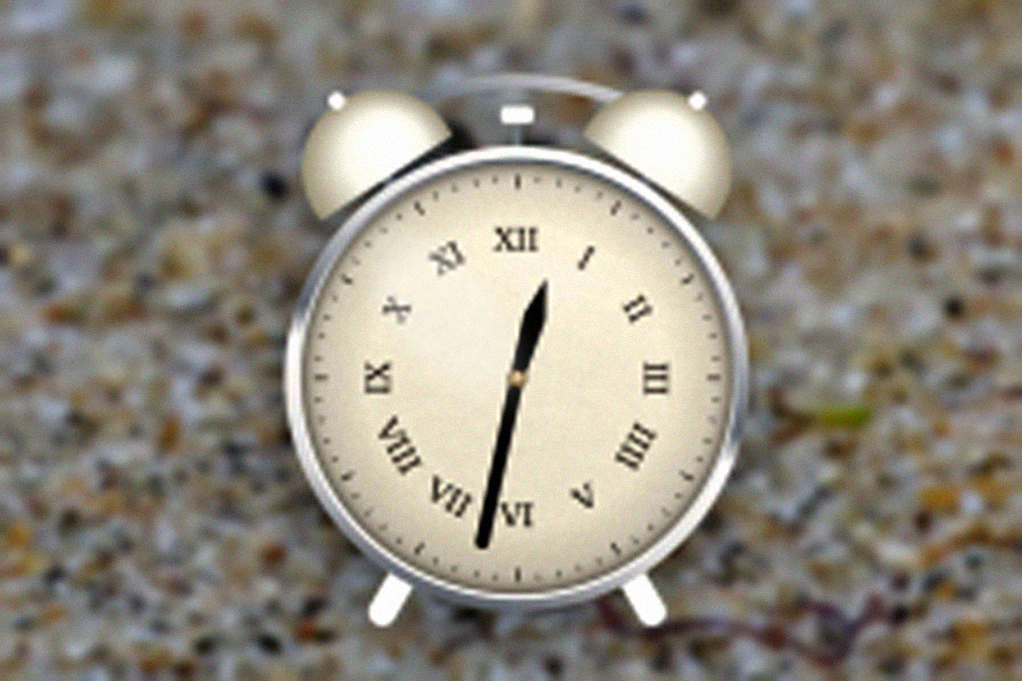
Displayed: 12h32
